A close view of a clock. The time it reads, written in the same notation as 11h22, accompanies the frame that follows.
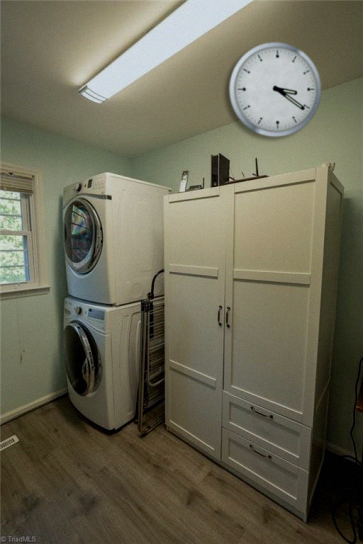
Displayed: 3h21
